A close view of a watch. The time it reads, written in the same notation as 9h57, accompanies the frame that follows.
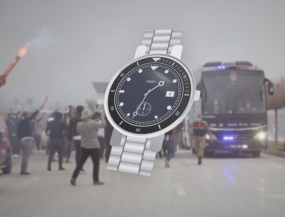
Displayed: 1h33
